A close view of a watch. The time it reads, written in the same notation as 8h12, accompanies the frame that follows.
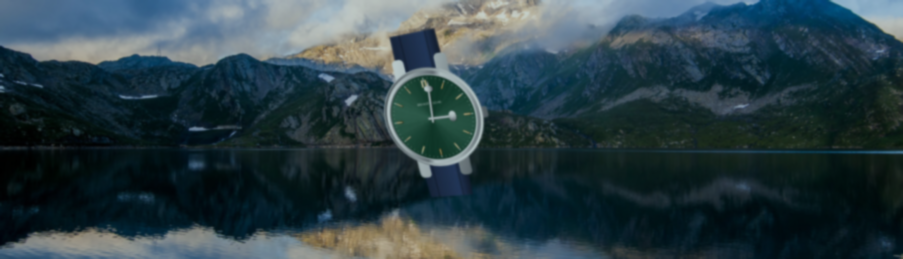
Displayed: 3h01
